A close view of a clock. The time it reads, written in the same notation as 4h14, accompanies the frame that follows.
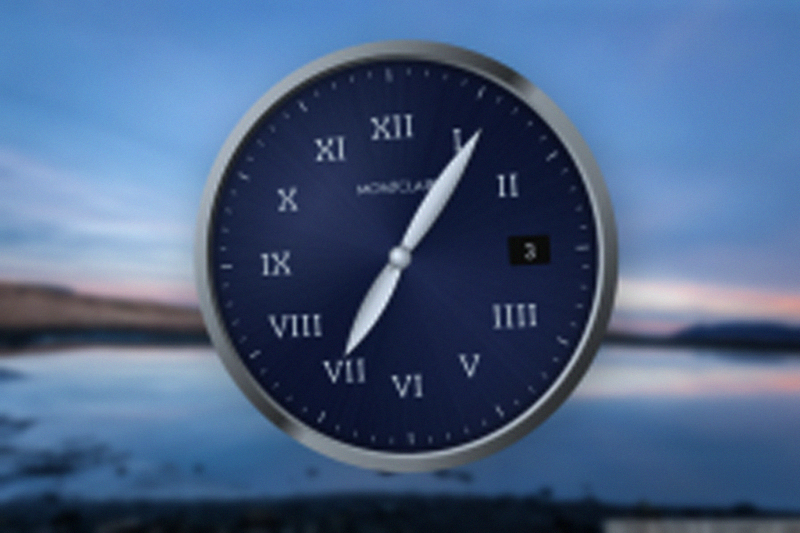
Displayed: 7h06
